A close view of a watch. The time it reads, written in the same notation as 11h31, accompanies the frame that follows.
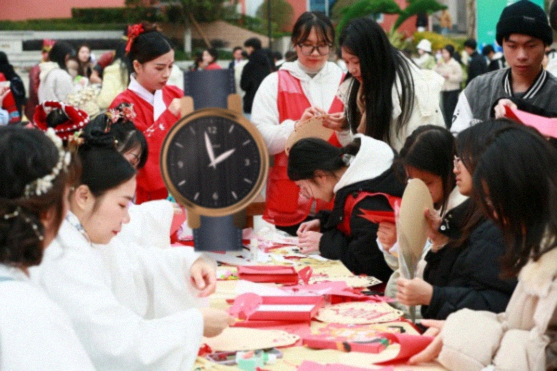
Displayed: 1h58
